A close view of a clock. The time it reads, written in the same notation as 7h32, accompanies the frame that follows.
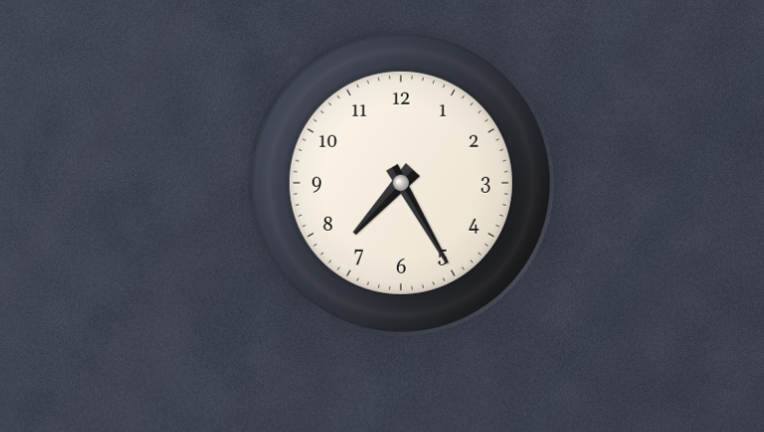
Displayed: 7h25
